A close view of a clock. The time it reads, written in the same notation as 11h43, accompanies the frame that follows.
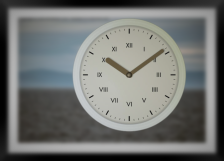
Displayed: 10h09
